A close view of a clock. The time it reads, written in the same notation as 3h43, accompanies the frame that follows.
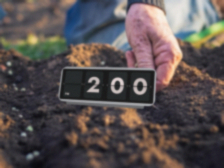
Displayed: 2h00
